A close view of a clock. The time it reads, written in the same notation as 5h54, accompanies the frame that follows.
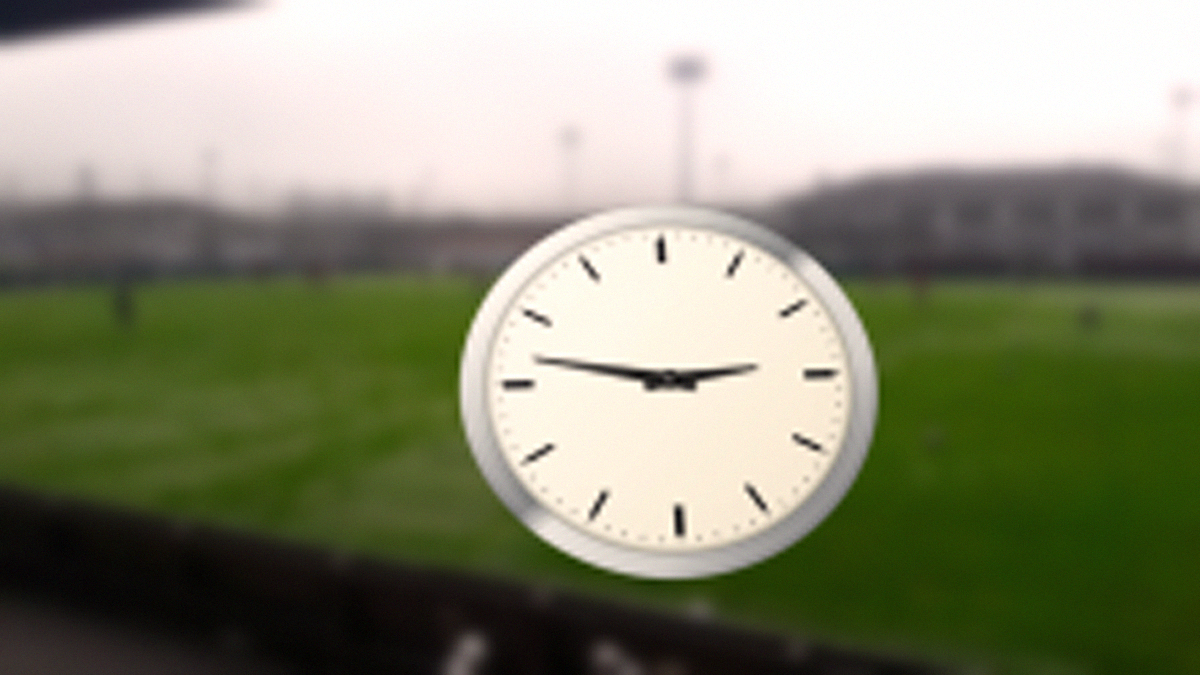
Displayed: 2h47
